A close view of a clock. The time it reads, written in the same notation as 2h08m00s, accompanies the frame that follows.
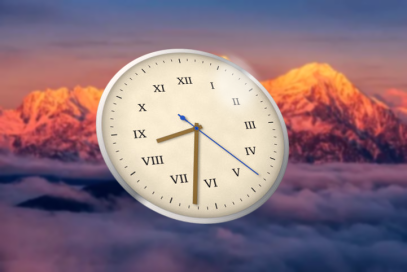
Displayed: 8h32m23s
